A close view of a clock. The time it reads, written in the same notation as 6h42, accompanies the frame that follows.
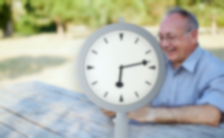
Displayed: 6h13
